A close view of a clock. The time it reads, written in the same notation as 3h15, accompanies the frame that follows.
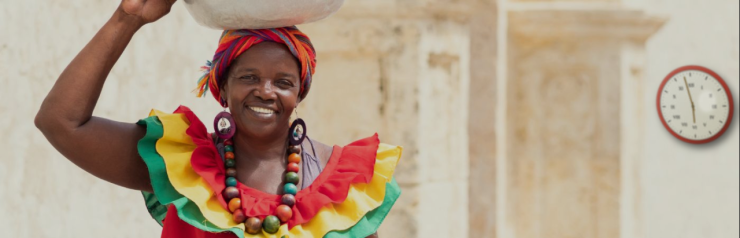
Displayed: 5h58
